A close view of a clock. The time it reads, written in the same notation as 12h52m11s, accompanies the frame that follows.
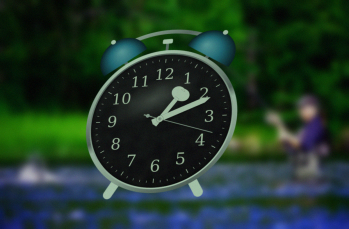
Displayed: 1h11m18s
